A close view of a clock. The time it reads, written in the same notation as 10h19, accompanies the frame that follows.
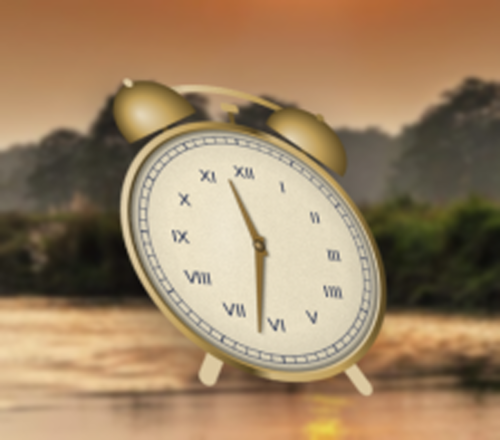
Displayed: 11h32
